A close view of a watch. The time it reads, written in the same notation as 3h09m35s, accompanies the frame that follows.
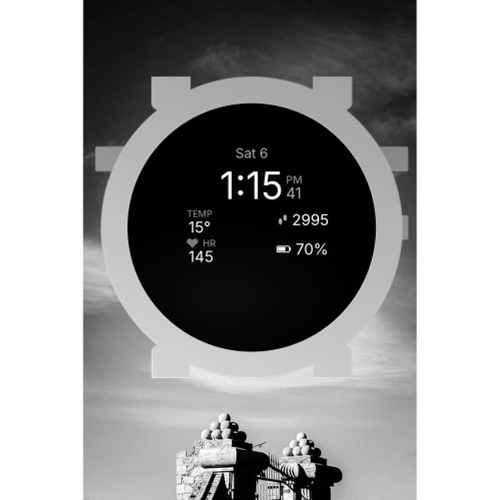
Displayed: 1h15m41s
